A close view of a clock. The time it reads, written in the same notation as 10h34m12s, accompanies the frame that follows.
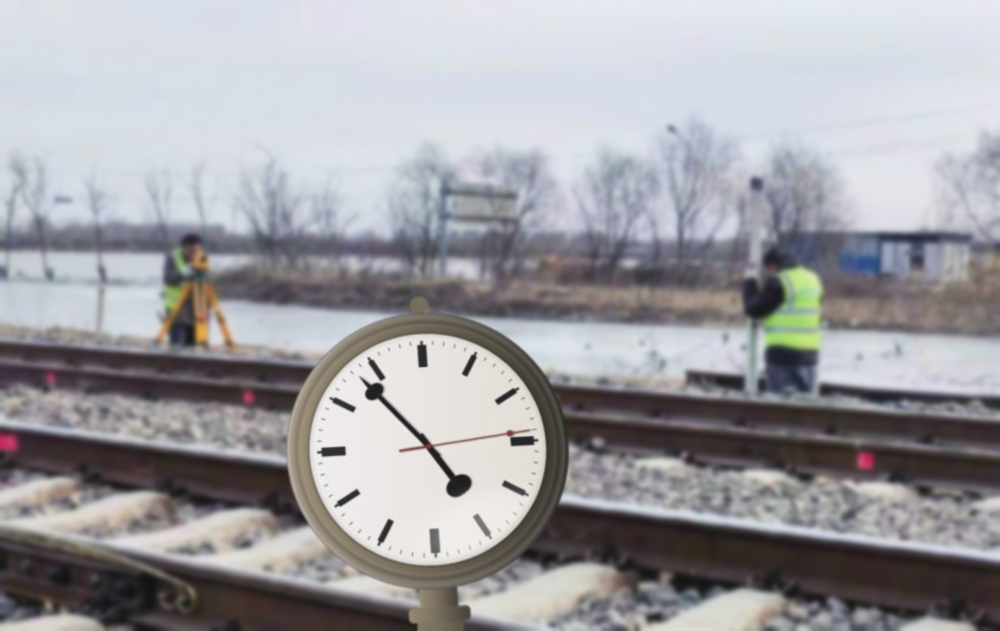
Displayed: 4h53m14s
